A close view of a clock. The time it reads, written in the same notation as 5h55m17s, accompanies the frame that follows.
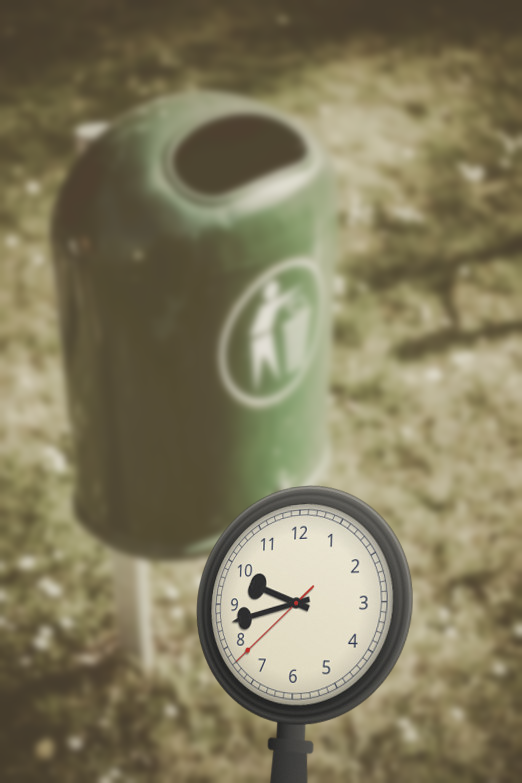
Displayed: 9h42m38s
